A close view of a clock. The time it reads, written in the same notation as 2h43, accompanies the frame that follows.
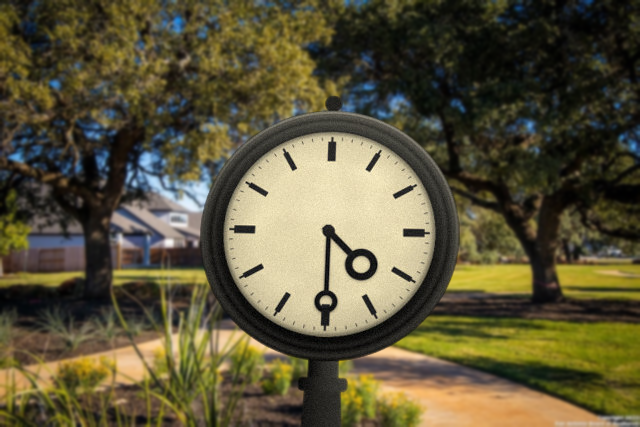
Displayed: 4h30
